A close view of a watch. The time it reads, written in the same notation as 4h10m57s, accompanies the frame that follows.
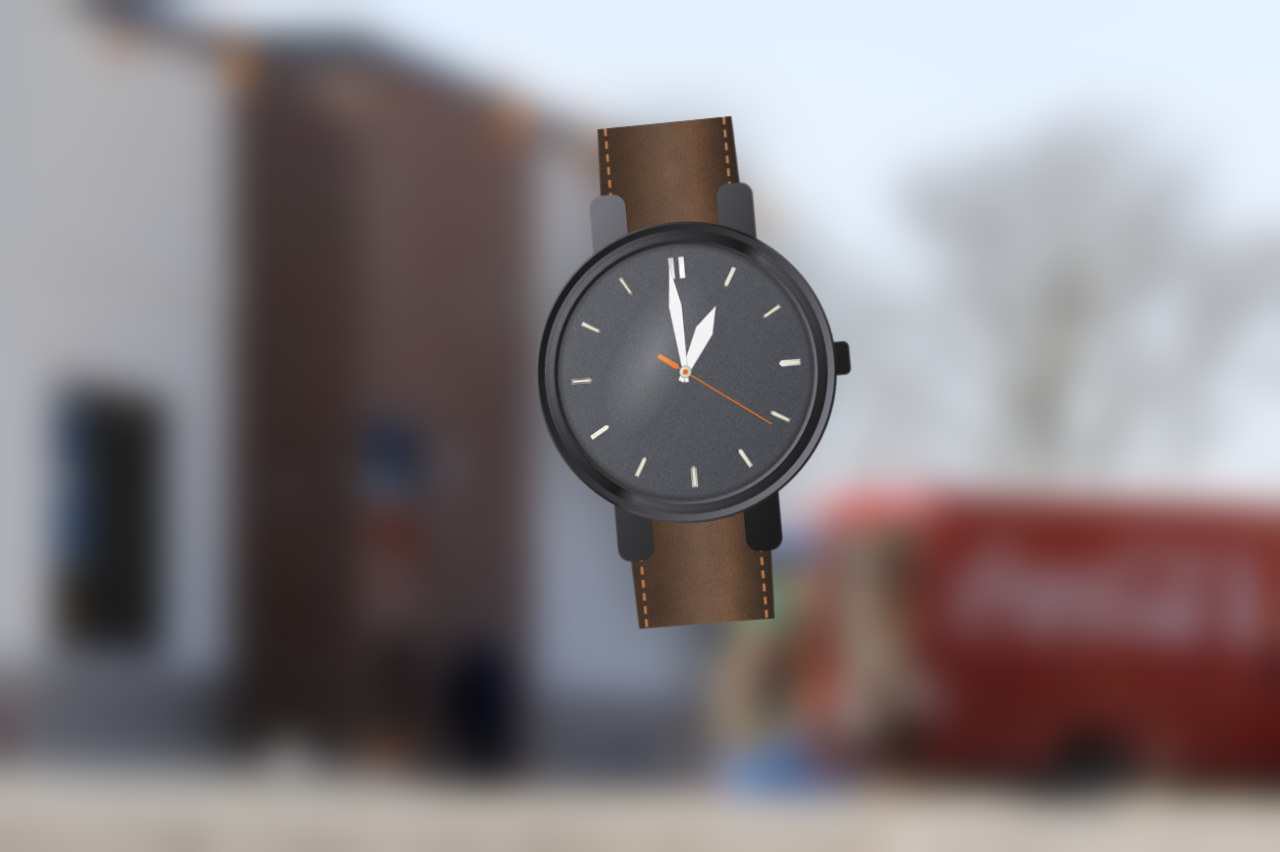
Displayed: 12h59m21s
